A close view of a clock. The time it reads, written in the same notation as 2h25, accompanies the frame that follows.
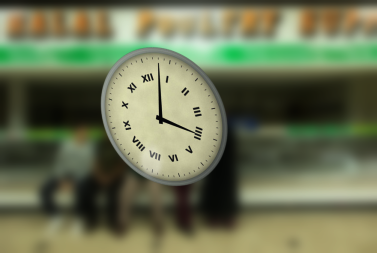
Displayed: 4h03
